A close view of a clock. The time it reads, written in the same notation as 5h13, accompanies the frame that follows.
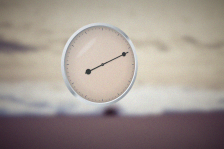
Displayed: 8h11
